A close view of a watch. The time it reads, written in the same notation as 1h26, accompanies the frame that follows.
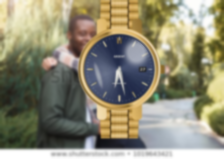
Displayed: 6h28
